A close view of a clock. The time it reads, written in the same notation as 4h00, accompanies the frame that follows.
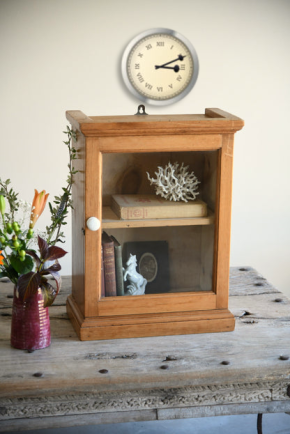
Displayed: 3h11
